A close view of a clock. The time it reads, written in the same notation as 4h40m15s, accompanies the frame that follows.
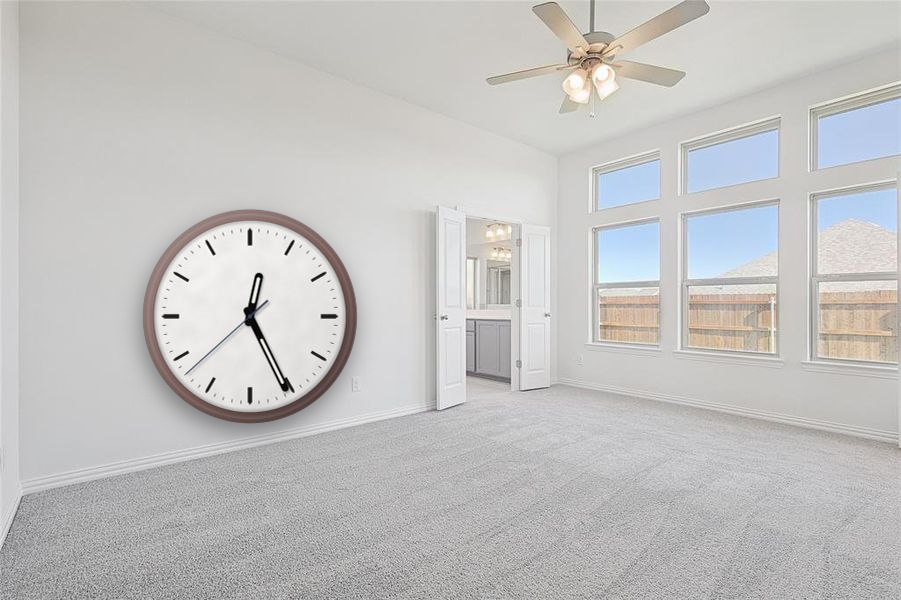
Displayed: 12h25m38s
